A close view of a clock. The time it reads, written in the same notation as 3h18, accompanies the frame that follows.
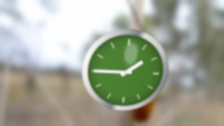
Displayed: 1h45
